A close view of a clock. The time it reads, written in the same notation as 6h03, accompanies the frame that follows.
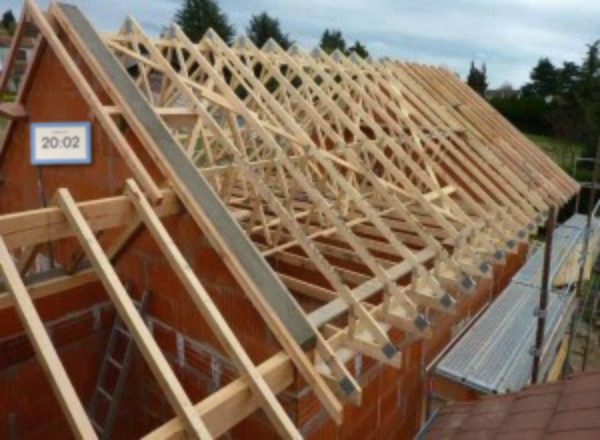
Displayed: 20h02
